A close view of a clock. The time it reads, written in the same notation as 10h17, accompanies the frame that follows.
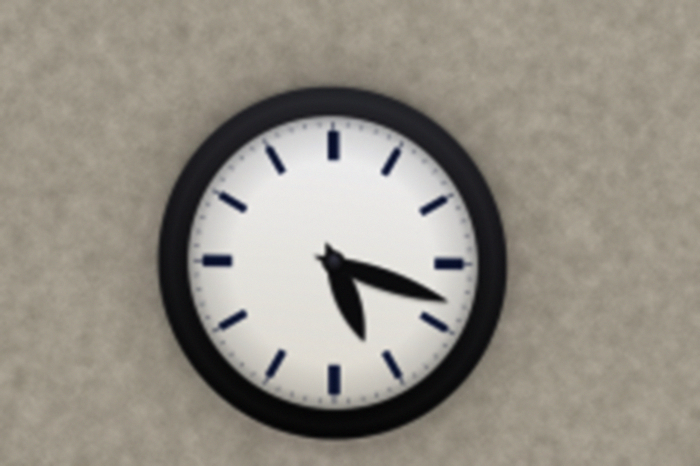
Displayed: 5h18
